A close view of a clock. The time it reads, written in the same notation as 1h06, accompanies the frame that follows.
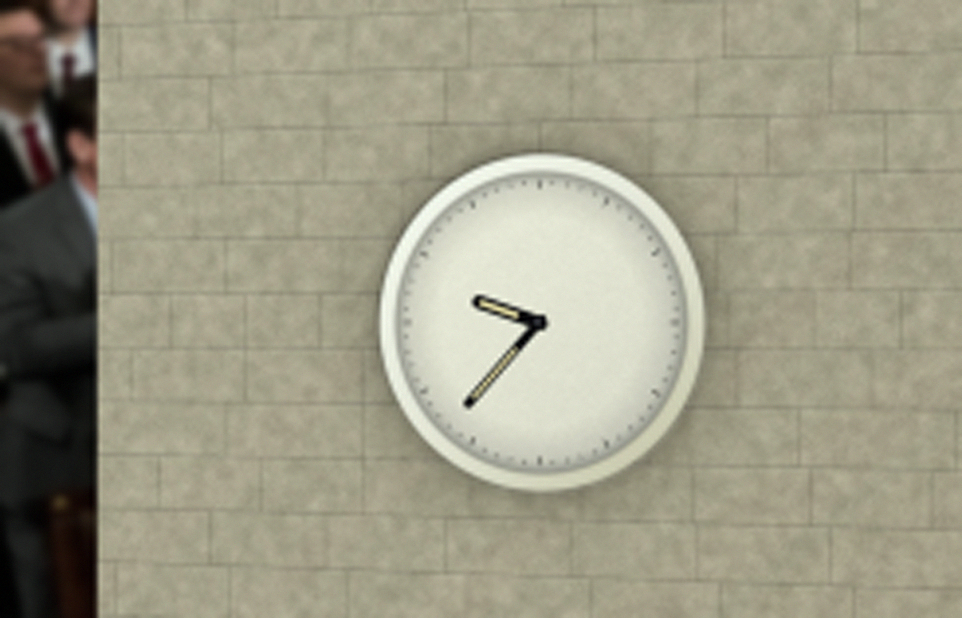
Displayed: 9h37
